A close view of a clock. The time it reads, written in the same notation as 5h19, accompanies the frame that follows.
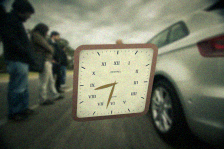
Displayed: 8h32
